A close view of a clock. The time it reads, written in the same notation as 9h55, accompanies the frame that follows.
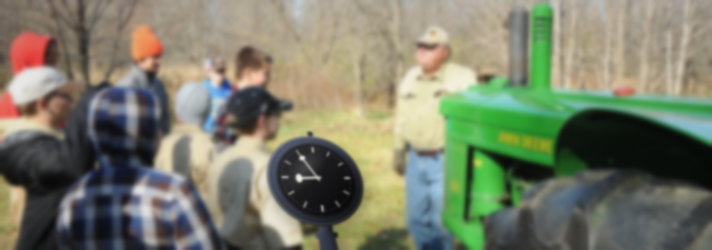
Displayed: 8h55
